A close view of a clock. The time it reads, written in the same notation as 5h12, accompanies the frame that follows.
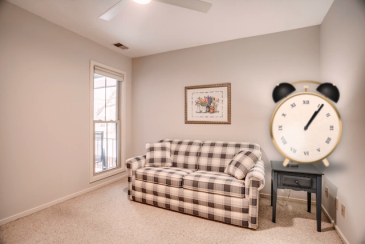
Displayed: 1h06
